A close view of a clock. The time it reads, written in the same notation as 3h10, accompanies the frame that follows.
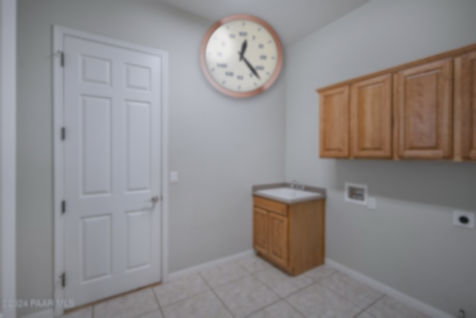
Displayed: 12h23
